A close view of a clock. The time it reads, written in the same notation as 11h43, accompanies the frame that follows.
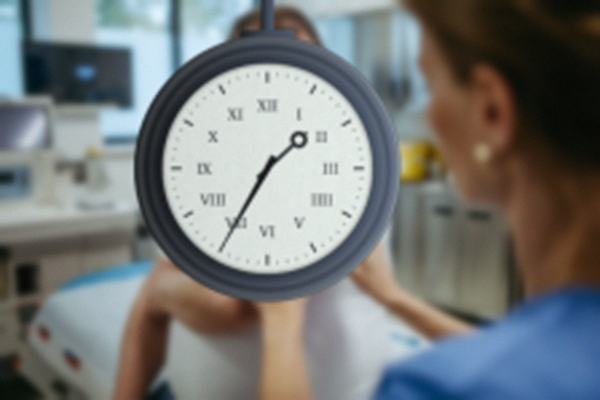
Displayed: 1h35
